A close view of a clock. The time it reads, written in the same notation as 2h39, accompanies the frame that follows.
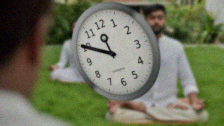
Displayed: 11h50
